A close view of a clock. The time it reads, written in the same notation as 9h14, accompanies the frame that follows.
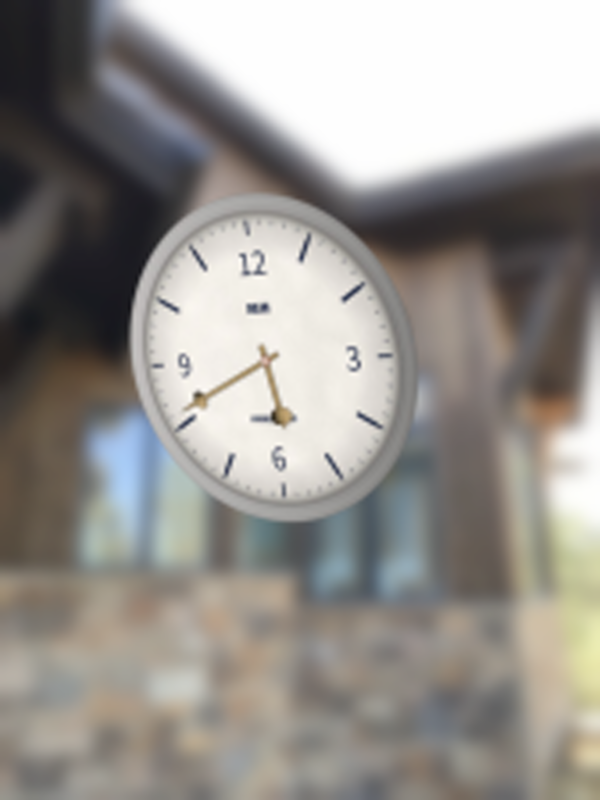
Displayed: 5h41
